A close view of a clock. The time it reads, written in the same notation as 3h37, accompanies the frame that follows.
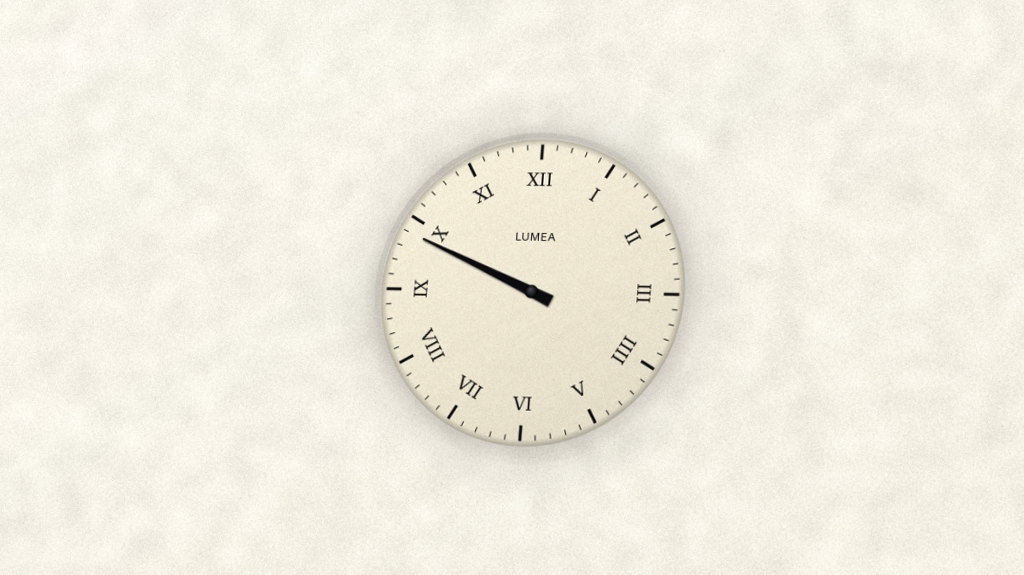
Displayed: 9h49
